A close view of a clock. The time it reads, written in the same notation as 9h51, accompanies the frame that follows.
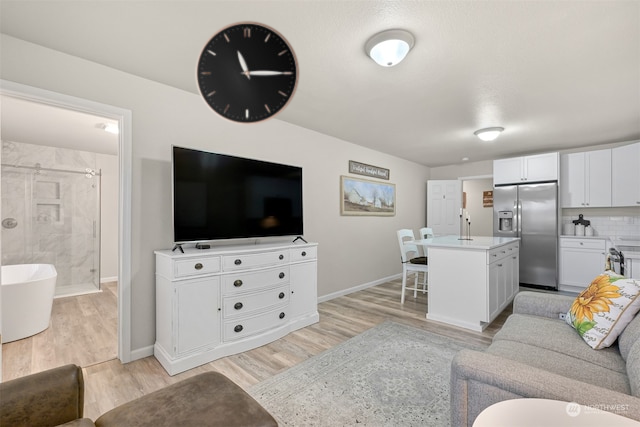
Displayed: 11h15
